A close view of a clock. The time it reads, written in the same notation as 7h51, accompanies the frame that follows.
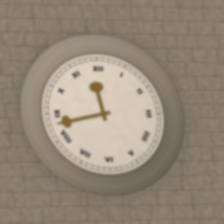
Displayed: 11h43
